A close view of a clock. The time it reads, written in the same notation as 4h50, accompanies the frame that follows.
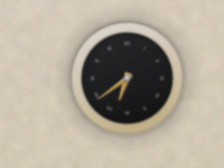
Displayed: 6h39
